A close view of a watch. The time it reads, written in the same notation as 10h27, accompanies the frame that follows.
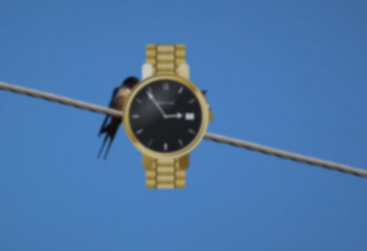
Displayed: 2h54
